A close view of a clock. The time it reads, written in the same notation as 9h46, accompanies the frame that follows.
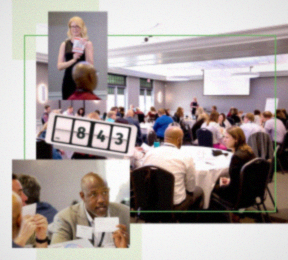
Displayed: 8h43
